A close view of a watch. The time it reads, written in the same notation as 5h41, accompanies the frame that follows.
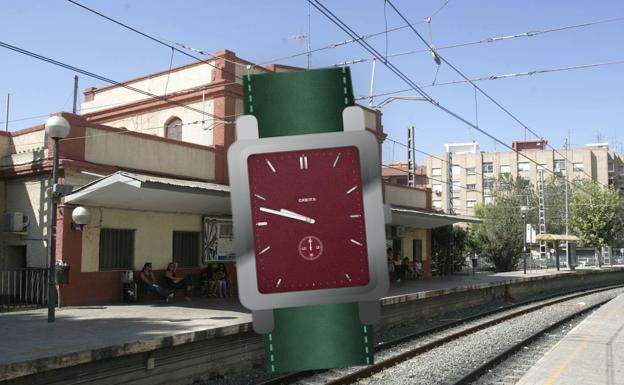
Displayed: 9h48
